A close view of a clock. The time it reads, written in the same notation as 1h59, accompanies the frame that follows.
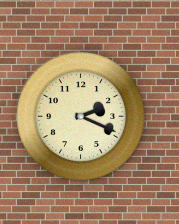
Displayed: 2h19
